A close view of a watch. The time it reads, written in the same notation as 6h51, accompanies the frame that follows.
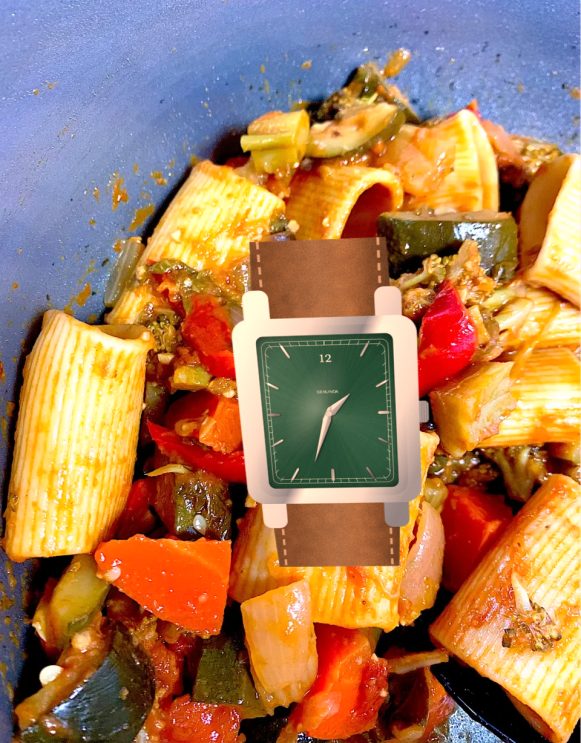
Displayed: 1h33
